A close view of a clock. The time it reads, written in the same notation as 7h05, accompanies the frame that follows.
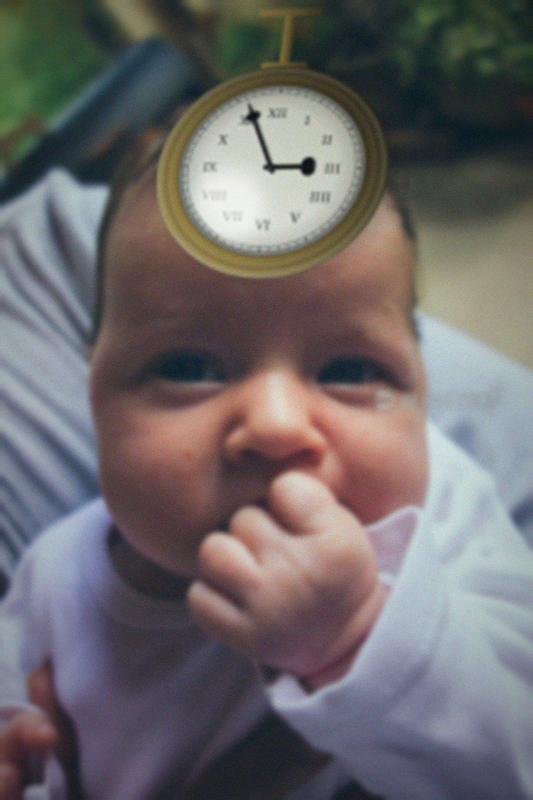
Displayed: 2h56
